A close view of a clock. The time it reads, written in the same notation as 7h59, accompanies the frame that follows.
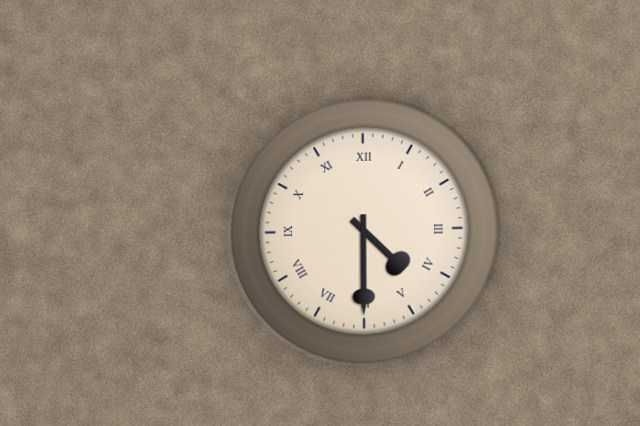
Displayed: 4h30
